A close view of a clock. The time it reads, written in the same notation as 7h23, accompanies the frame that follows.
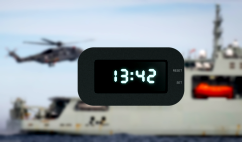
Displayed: 13h42
